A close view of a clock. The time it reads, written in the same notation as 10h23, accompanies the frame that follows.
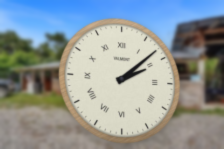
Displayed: 2h08
